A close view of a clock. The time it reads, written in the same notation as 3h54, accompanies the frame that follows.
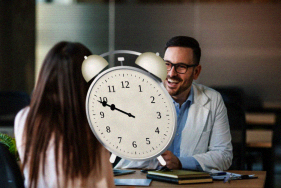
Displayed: 9h49
